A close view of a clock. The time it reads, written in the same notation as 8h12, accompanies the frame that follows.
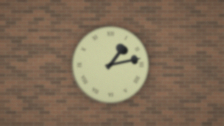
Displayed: 1h13
